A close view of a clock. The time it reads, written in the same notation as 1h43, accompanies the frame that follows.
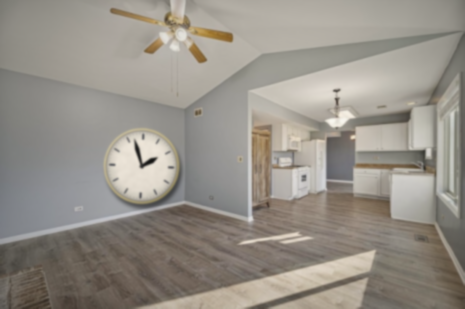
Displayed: 1h57
